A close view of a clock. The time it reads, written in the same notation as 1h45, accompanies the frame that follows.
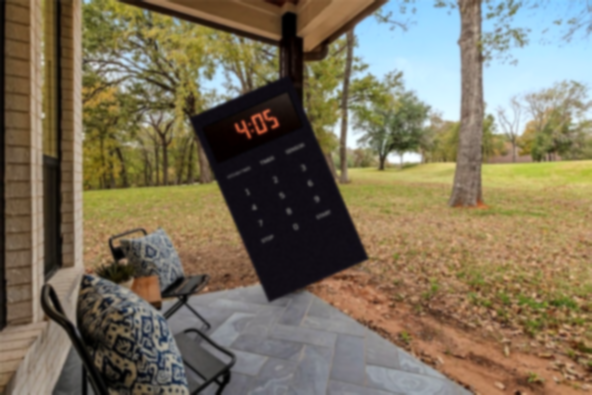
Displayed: 4h05
